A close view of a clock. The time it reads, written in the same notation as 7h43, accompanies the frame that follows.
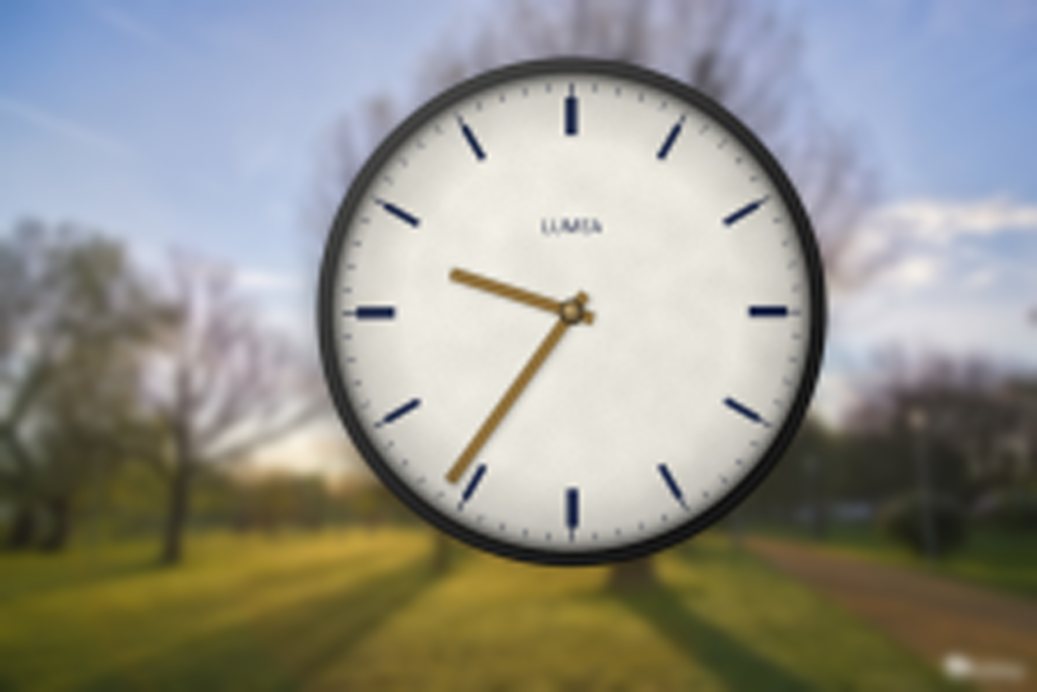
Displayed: 9h36
